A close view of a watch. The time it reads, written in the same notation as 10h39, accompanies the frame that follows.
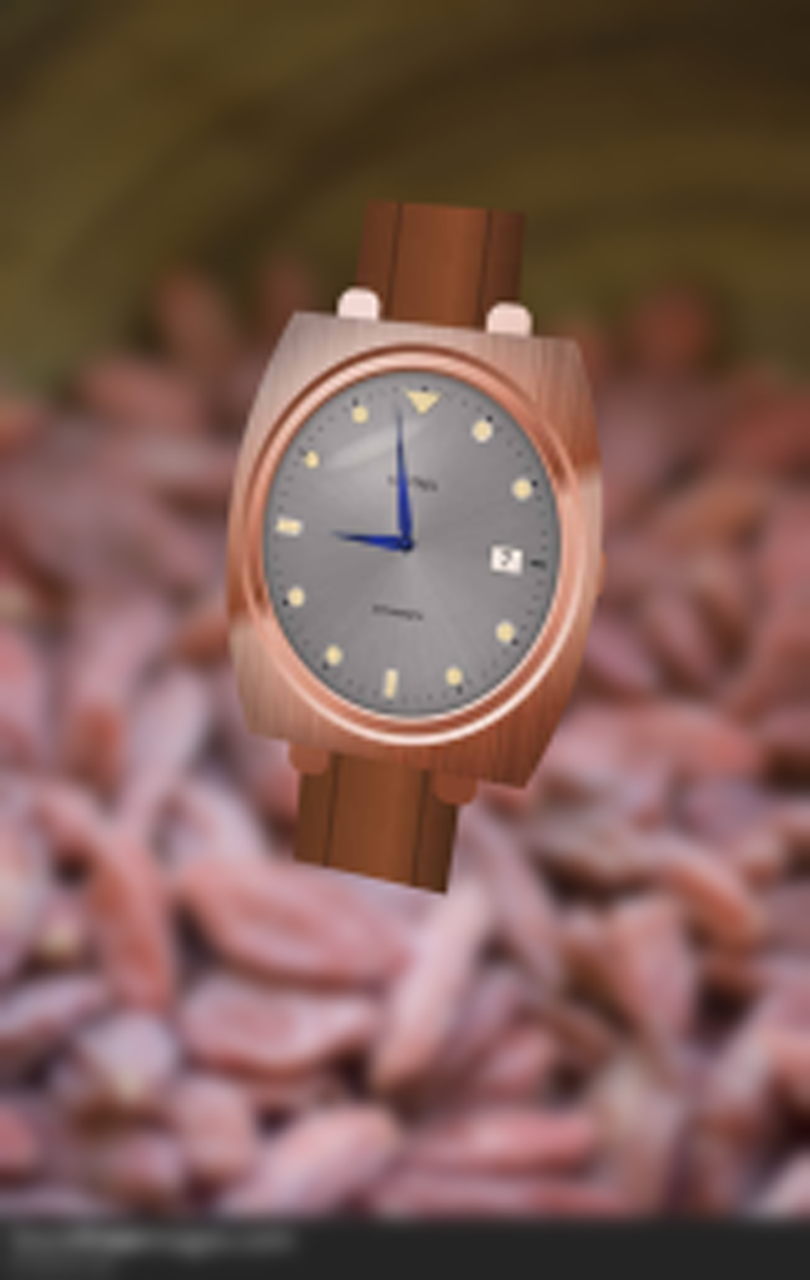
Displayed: 8h58
